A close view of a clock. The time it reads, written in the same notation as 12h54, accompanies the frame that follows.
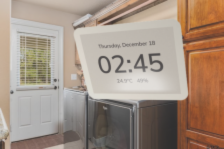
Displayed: 2h45
